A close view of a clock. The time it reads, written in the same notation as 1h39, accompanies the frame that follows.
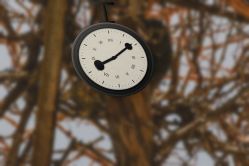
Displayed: 8h09
